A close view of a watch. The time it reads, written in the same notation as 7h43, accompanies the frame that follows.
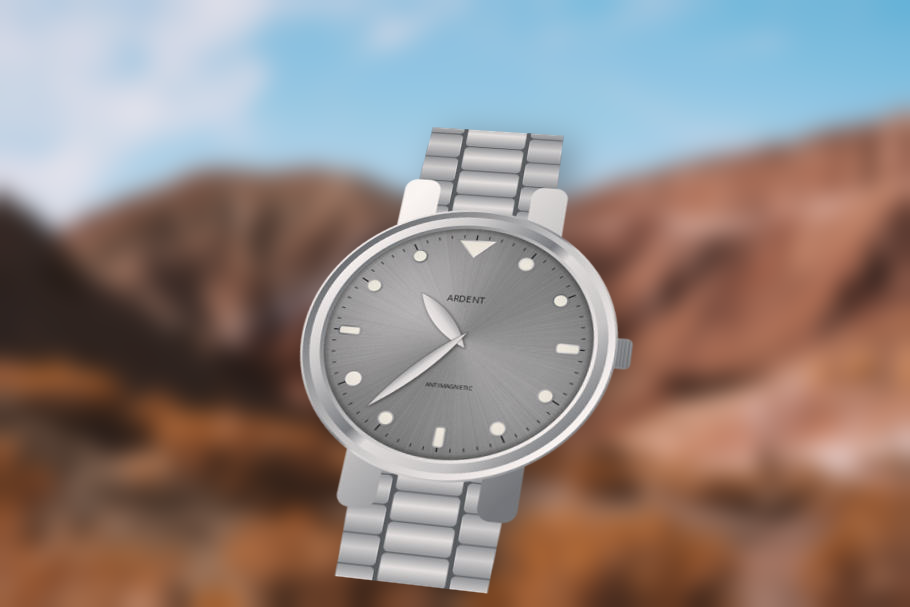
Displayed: 10h37
